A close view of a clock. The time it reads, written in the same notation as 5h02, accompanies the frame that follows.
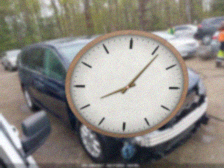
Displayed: 8h06
